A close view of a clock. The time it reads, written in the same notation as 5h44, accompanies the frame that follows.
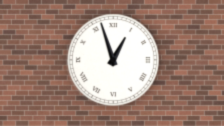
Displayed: 12h57
